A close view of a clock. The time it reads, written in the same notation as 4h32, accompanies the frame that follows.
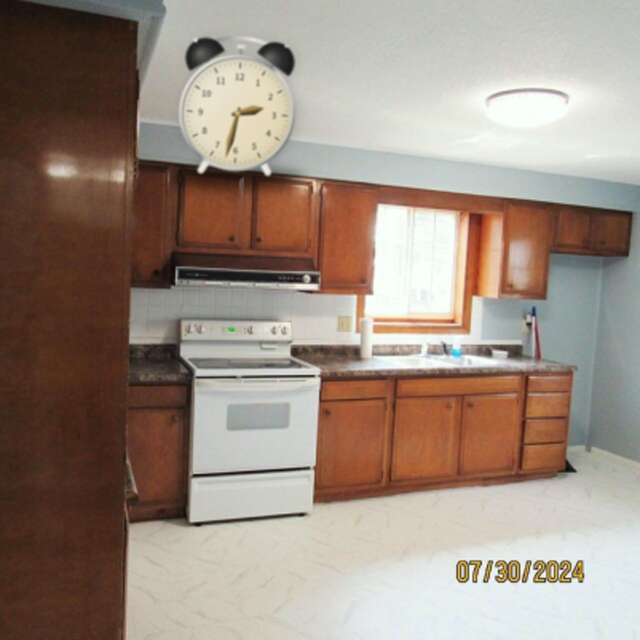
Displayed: 2h32
